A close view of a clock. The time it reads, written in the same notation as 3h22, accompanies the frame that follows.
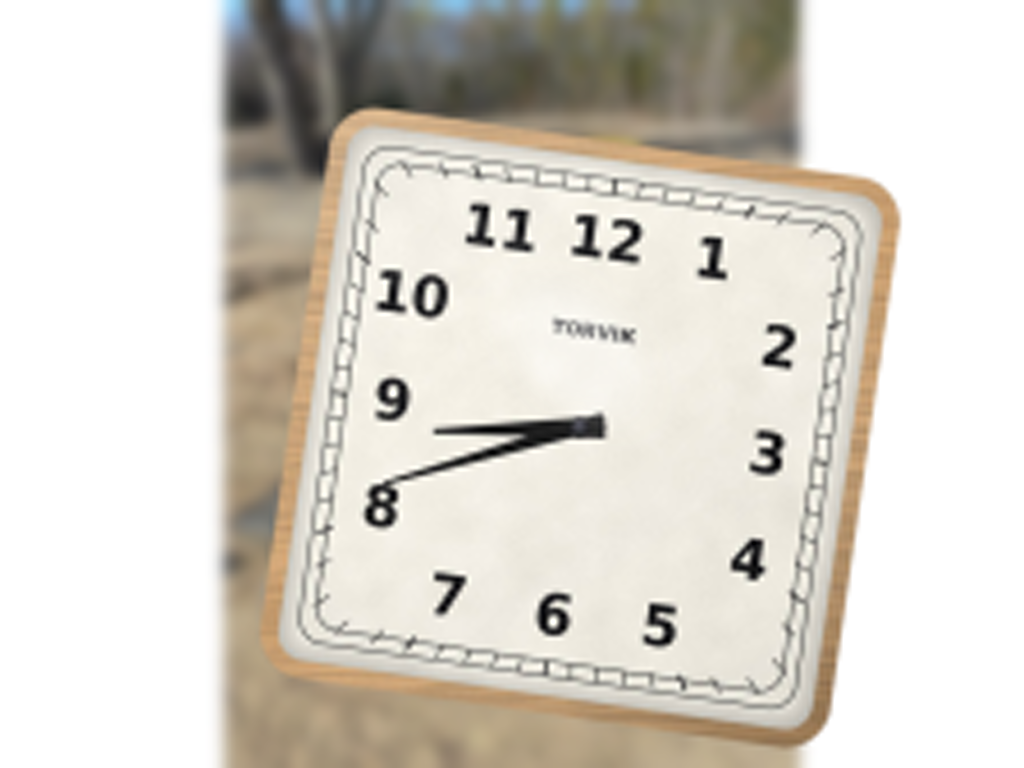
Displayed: 8h41
